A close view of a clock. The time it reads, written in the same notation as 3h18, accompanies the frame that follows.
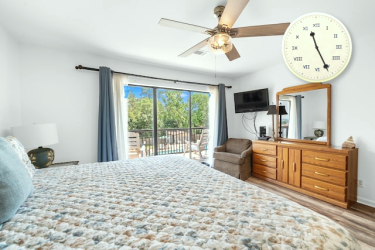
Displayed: 11h26
